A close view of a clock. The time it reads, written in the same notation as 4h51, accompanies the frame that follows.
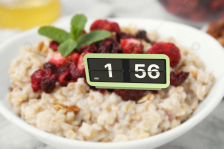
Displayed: 1h56
